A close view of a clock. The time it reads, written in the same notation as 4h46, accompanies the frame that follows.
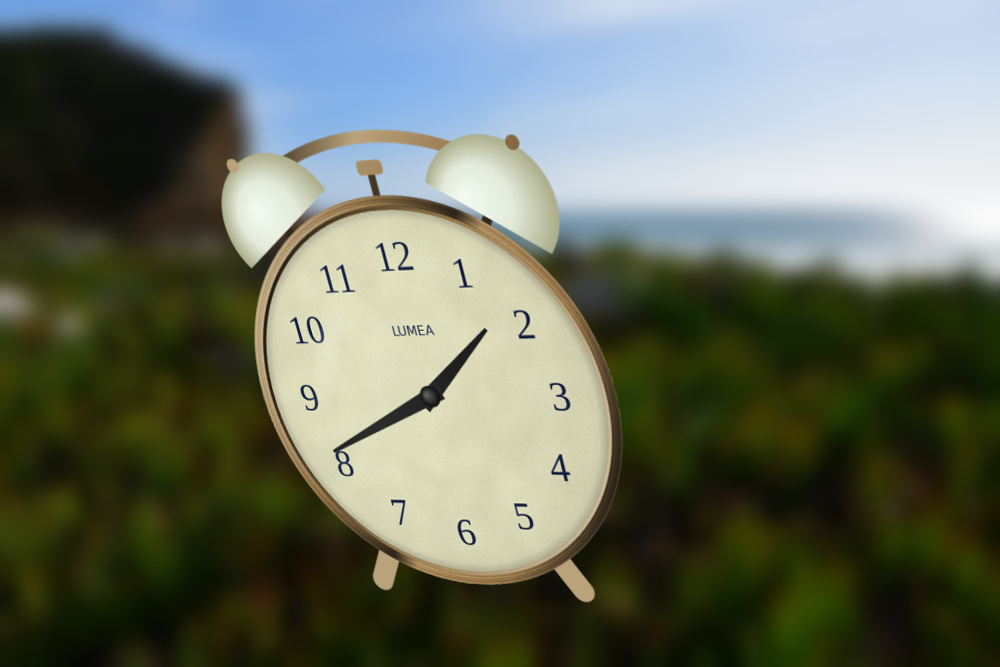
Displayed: 1h41
